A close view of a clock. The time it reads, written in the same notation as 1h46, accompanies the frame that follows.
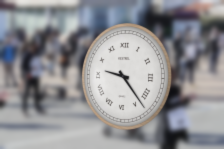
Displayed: 9h23
